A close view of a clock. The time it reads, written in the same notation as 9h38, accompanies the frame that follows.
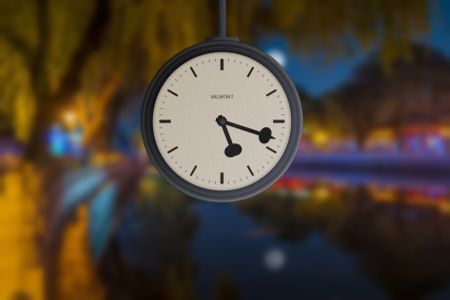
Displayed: 5h18
